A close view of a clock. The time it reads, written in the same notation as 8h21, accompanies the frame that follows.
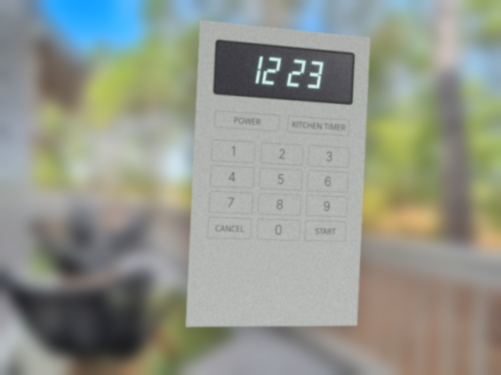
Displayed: 12h23
